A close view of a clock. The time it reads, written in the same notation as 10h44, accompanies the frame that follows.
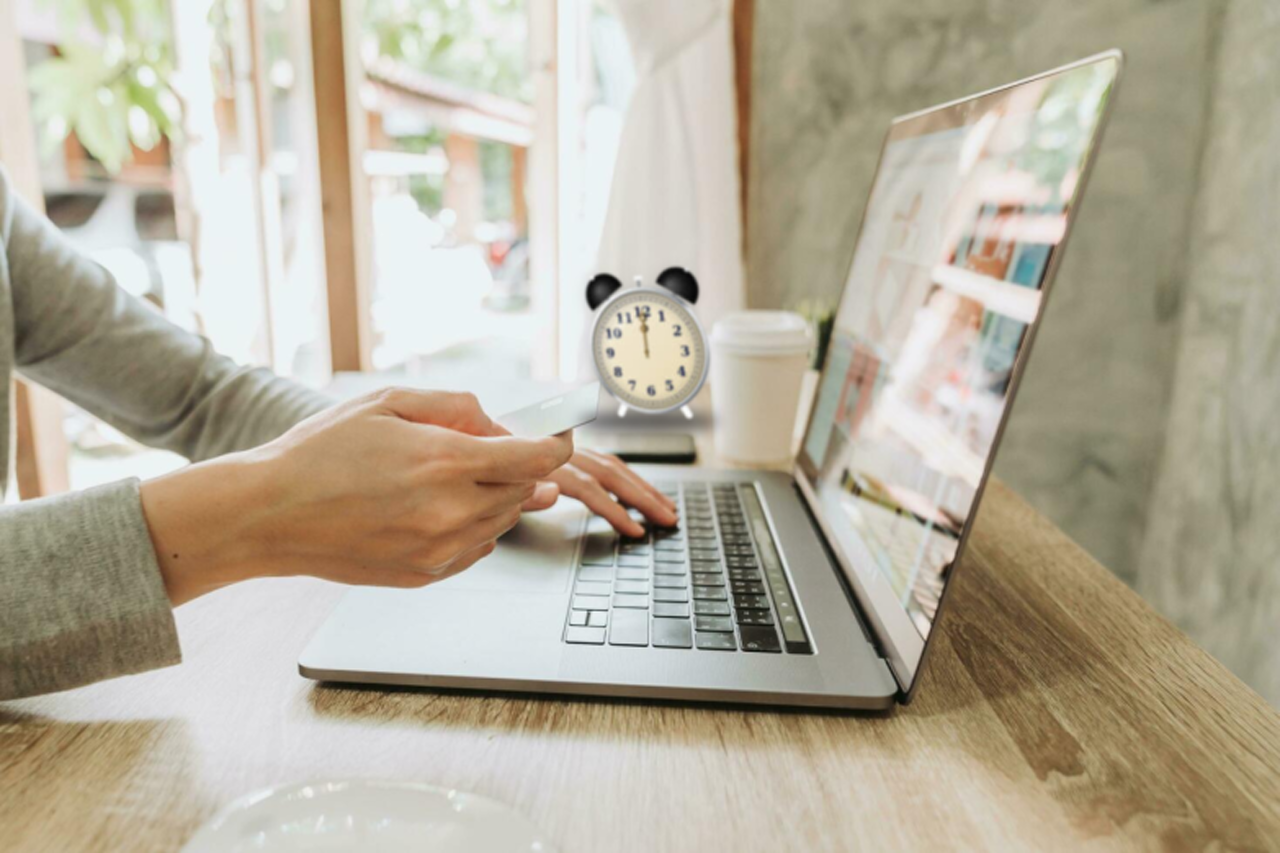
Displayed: 12h00
